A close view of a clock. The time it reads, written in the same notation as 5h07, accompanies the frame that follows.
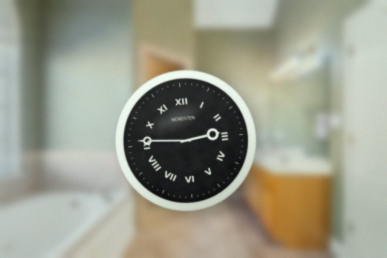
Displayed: 2h46
